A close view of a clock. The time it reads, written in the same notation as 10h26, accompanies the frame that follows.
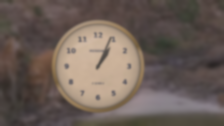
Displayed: 1h04
